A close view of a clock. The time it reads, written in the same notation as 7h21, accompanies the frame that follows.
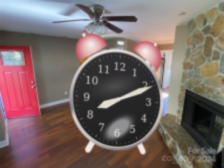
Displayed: 8h11
